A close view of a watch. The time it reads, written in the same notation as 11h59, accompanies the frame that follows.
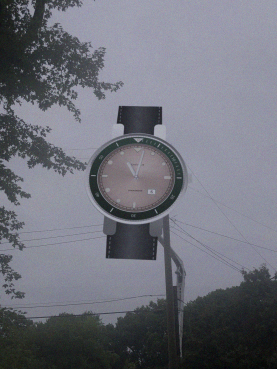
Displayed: 11h02
